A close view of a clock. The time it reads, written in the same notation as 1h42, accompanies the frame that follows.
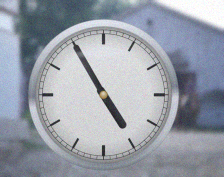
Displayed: 4h55
